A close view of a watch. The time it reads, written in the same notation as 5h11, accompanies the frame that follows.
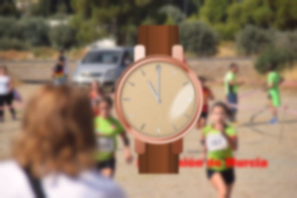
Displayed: 11h00
